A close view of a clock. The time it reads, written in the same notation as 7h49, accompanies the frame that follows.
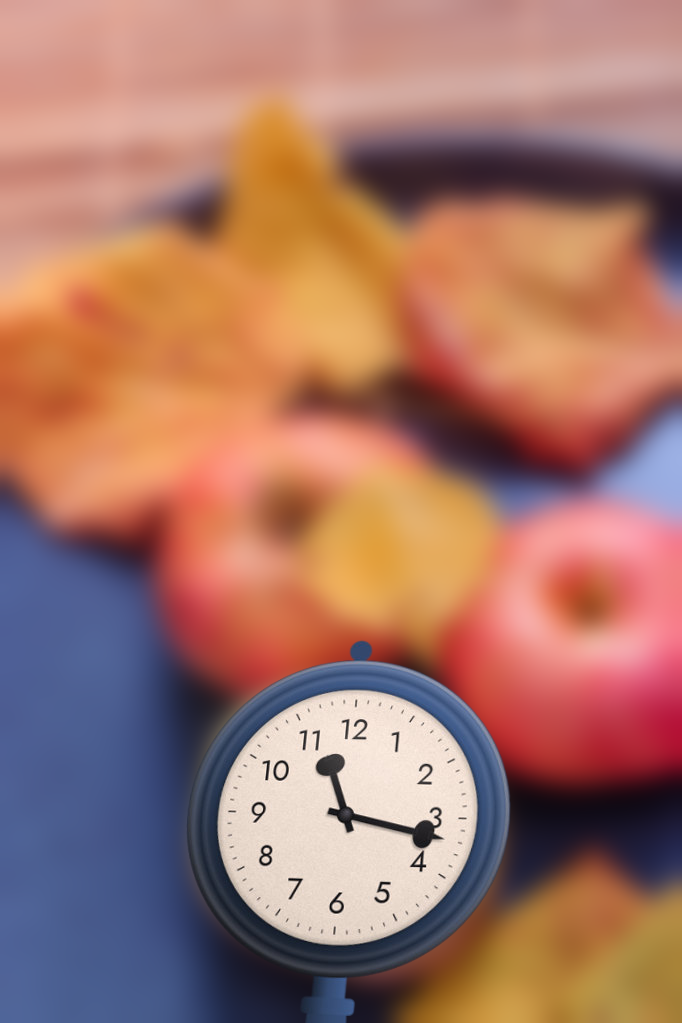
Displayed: 11h17
